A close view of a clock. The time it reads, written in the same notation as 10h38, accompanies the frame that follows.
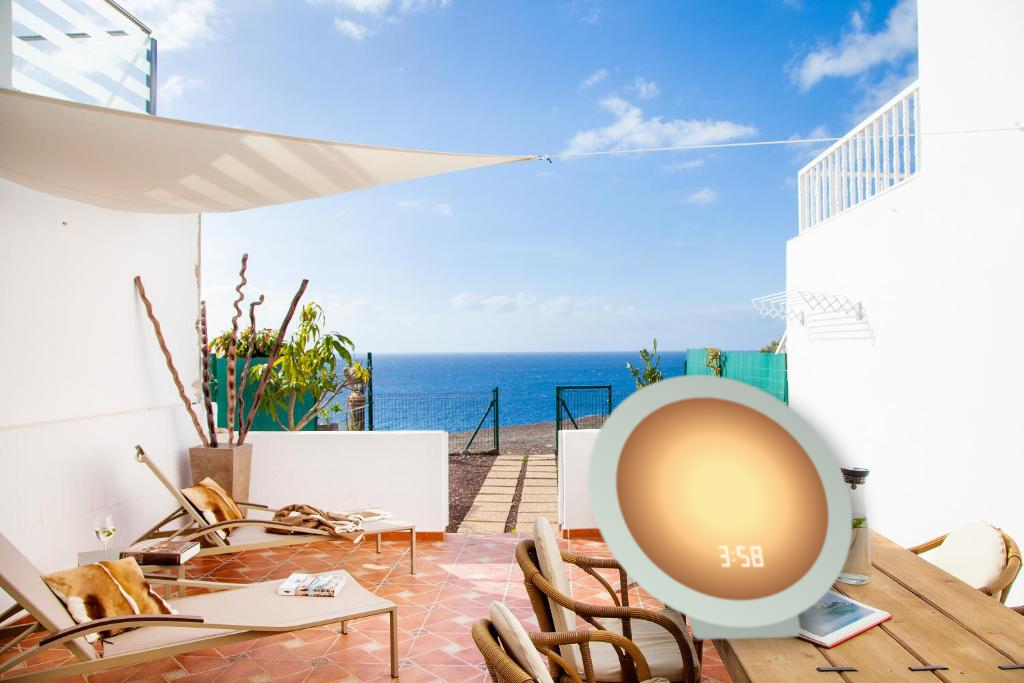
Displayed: 3h58
